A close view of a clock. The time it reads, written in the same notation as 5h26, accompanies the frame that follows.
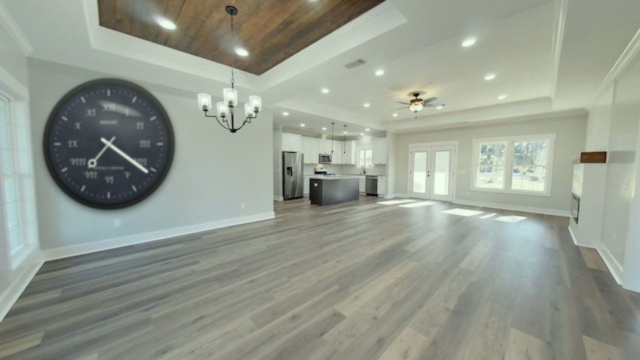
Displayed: 7h21
